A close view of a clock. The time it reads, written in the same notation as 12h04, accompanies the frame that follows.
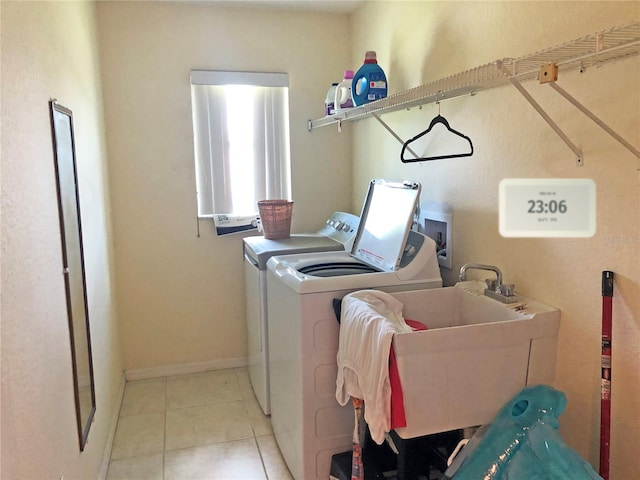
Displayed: 23h06
